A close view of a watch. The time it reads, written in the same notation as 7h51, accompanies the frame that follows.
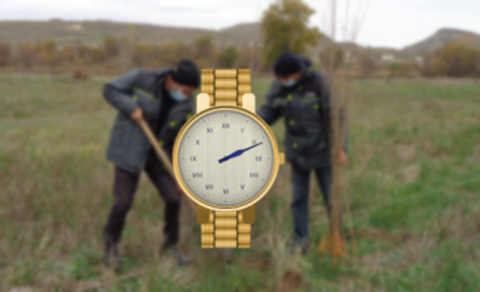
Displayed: 2h11
